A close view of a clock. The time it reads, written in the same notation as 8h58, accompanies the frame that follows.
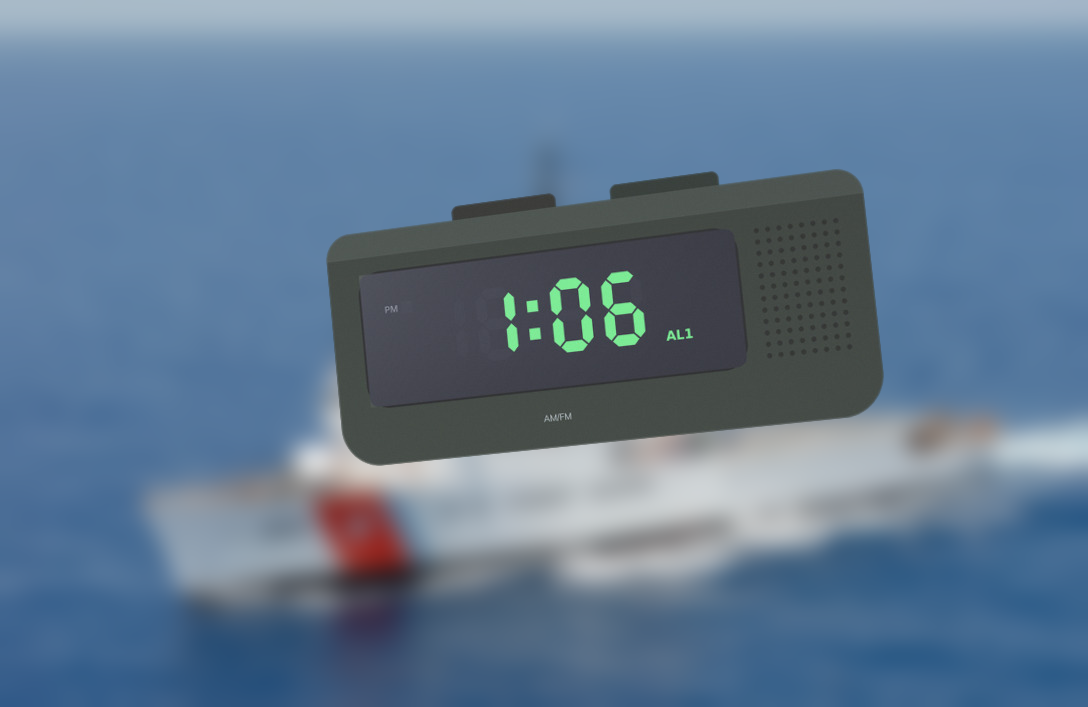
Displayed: 1h06
